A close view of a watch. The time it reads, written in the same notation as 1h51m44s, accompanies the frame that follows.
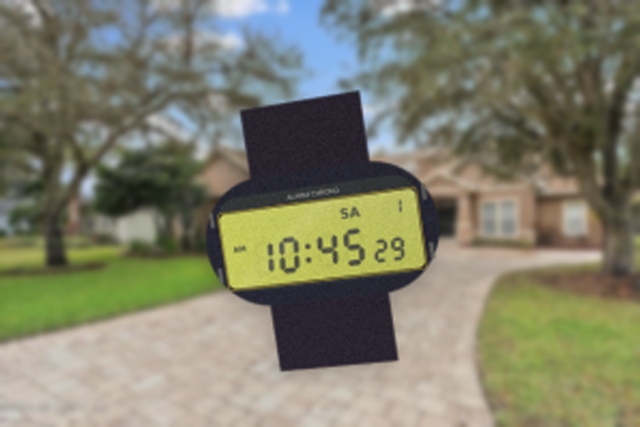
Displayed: 10h45m29s
